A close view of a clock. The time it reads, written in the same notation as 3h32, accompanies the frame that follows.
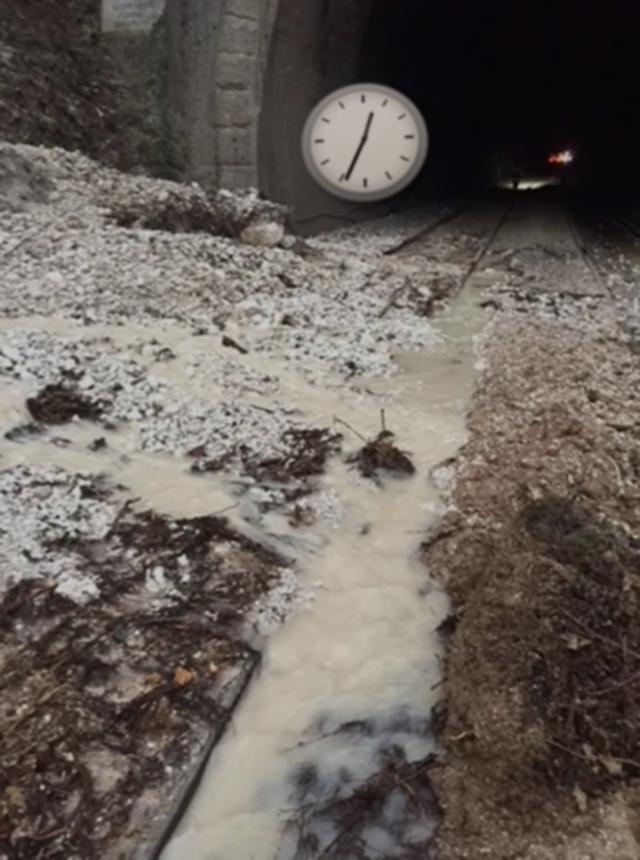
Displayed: 12h34
